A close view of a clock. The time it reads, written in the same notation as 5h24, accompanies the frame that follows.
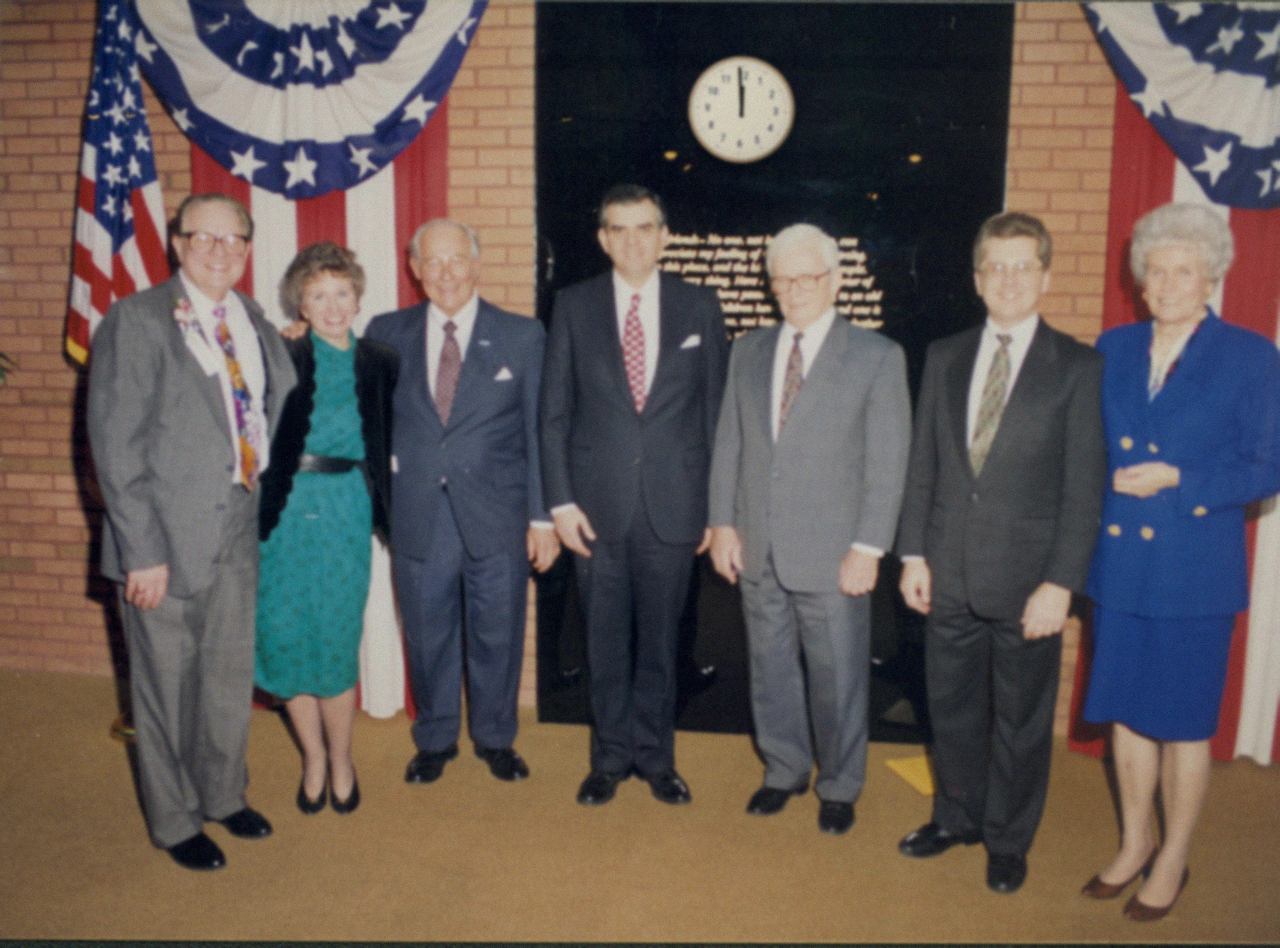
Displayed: 11h59
